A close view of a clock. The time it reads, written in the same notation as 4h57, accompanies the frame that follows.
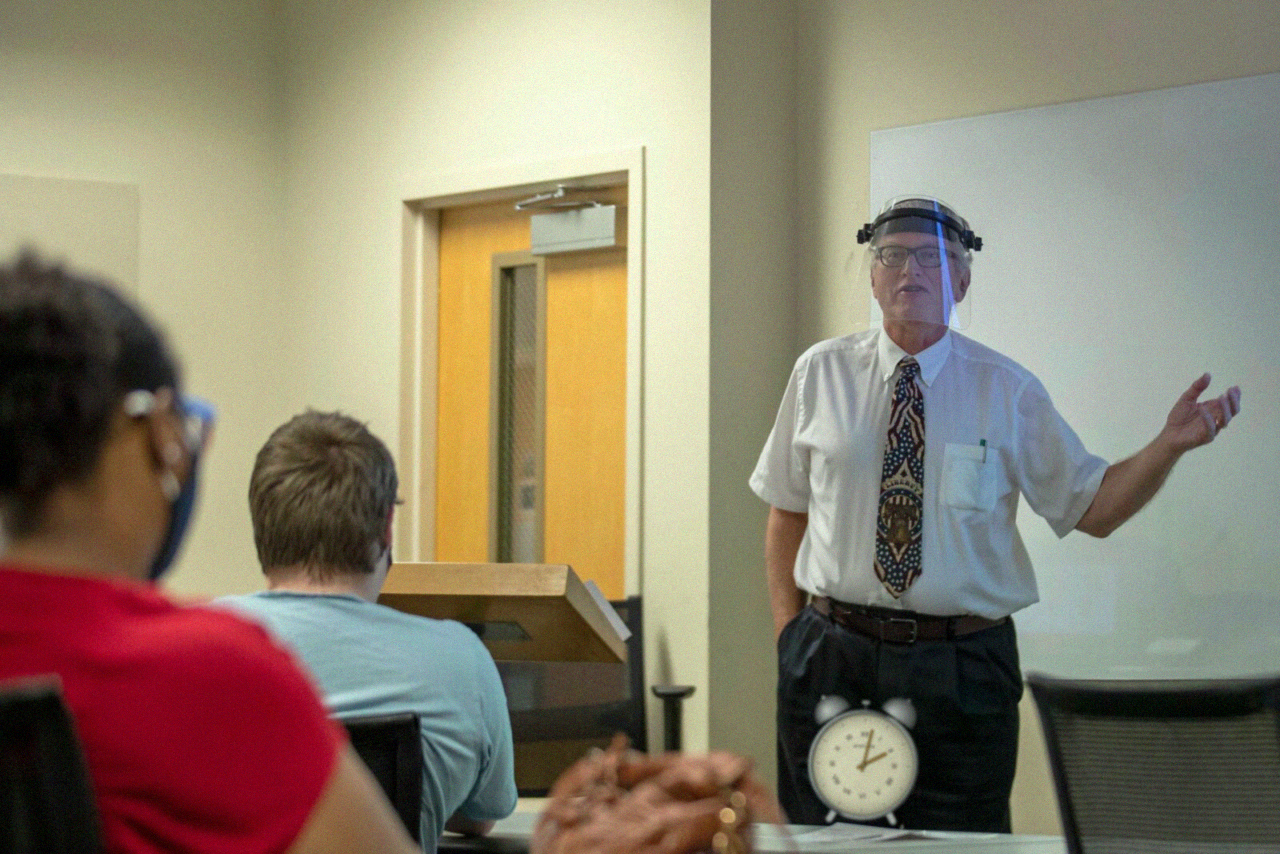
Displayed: 2h02
